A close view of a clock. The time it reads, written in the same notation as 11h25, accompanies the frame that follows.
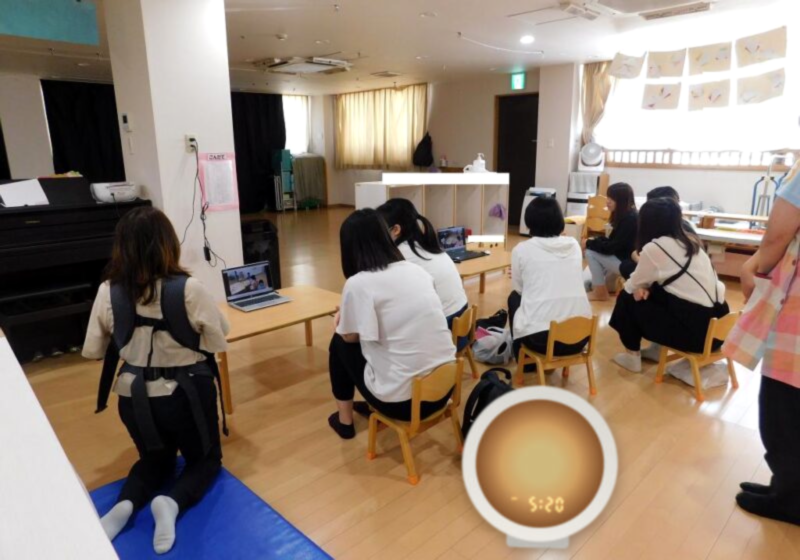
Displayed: 5h20
